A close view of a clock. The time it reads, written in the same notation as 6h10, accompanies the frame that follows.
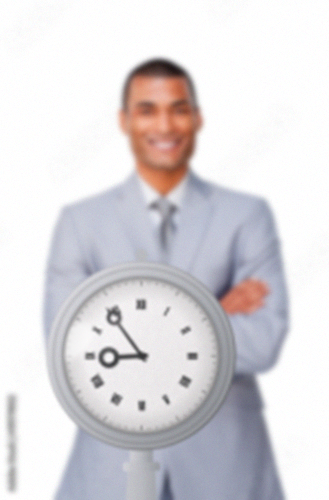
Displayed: 8h54
